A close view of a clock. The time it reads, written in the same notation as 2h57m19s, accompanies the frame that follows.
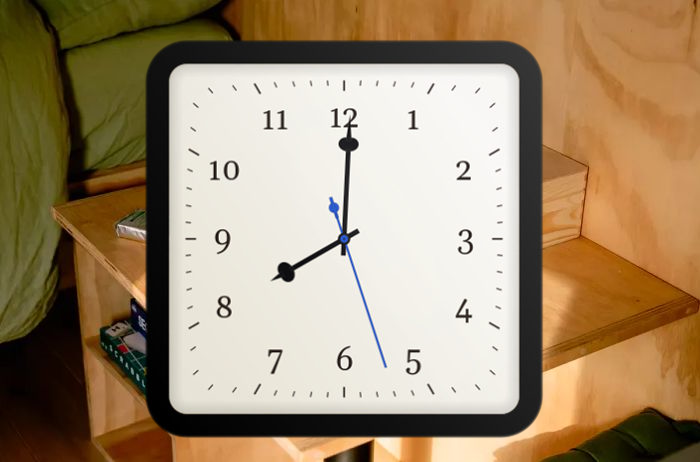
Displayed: 8h00m27s
